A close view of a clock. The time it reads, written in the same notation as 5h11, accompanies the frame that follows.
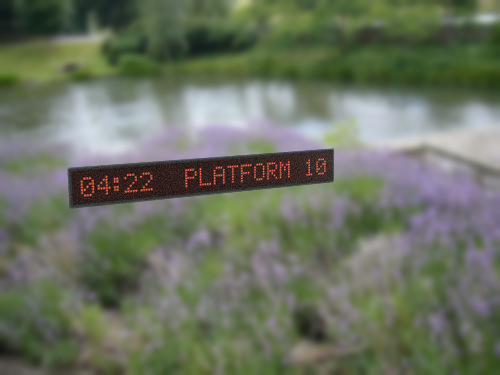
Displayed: 4h22
